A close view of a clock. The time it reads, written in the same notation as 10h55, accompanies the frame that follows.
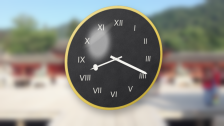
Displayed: 8h19
